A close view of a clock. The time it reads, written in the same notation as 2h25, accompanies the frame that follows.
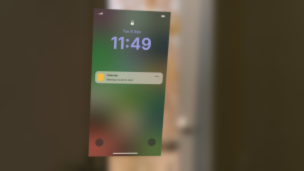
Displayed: 11h49
